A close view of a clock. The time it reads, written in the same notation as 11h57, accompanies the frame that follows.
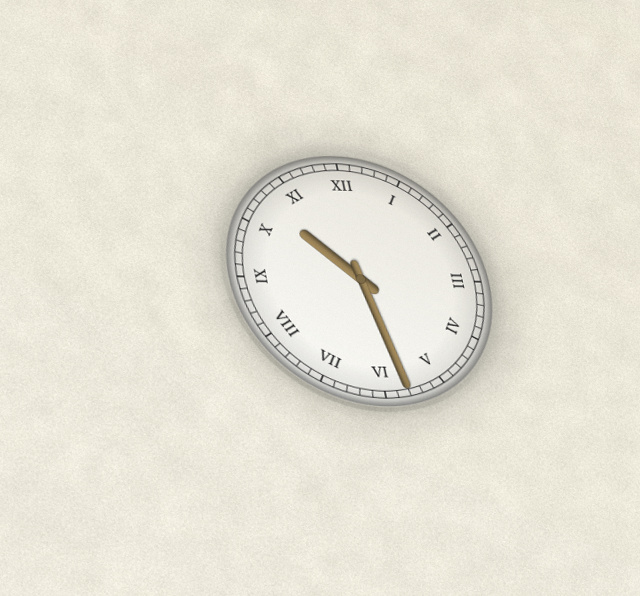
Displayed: 10h28
